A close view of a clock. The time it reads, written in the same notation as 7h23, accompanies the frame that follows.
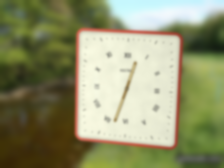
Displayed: 12h33
